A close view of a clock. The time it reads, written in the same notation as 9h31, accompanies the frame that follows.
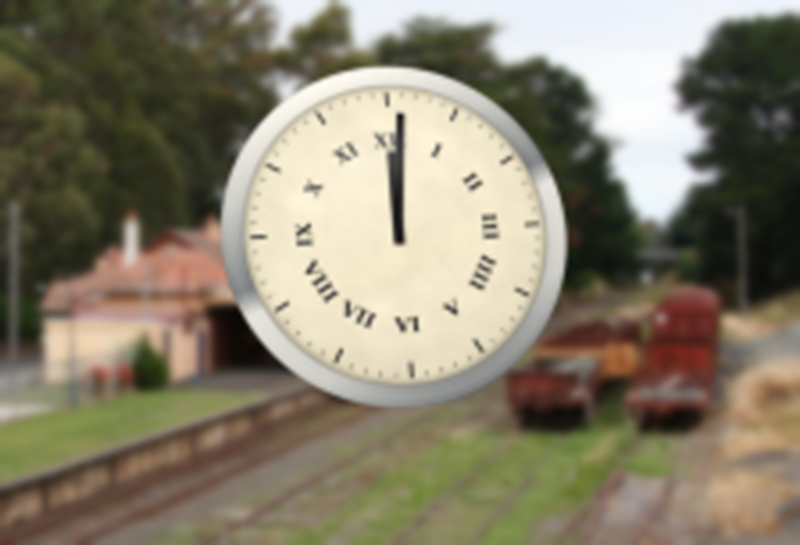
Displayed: 12h01
